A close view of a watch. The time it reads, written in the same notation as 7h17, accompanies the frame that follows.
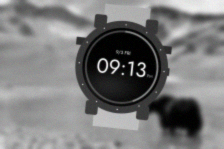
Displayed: 9h13
